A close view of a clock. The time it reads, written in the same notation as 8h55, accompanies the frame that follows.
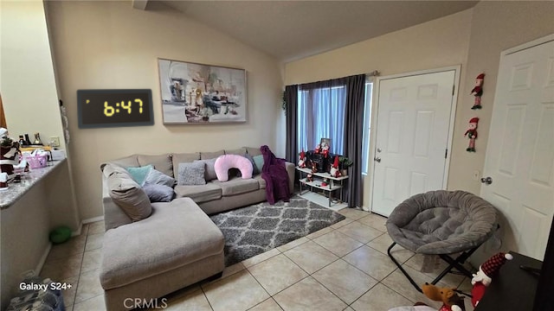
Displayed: 6h47
